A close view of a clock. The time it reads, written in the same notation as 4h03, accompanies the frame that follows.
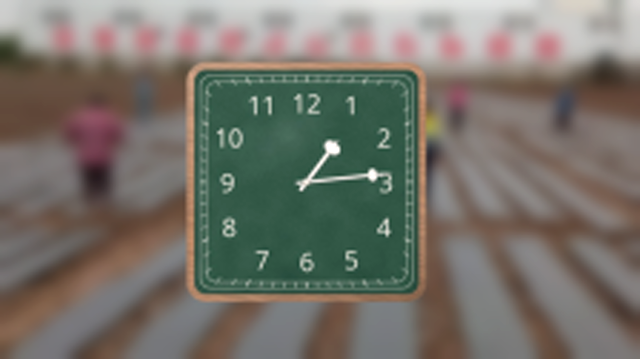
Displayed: 1h14
